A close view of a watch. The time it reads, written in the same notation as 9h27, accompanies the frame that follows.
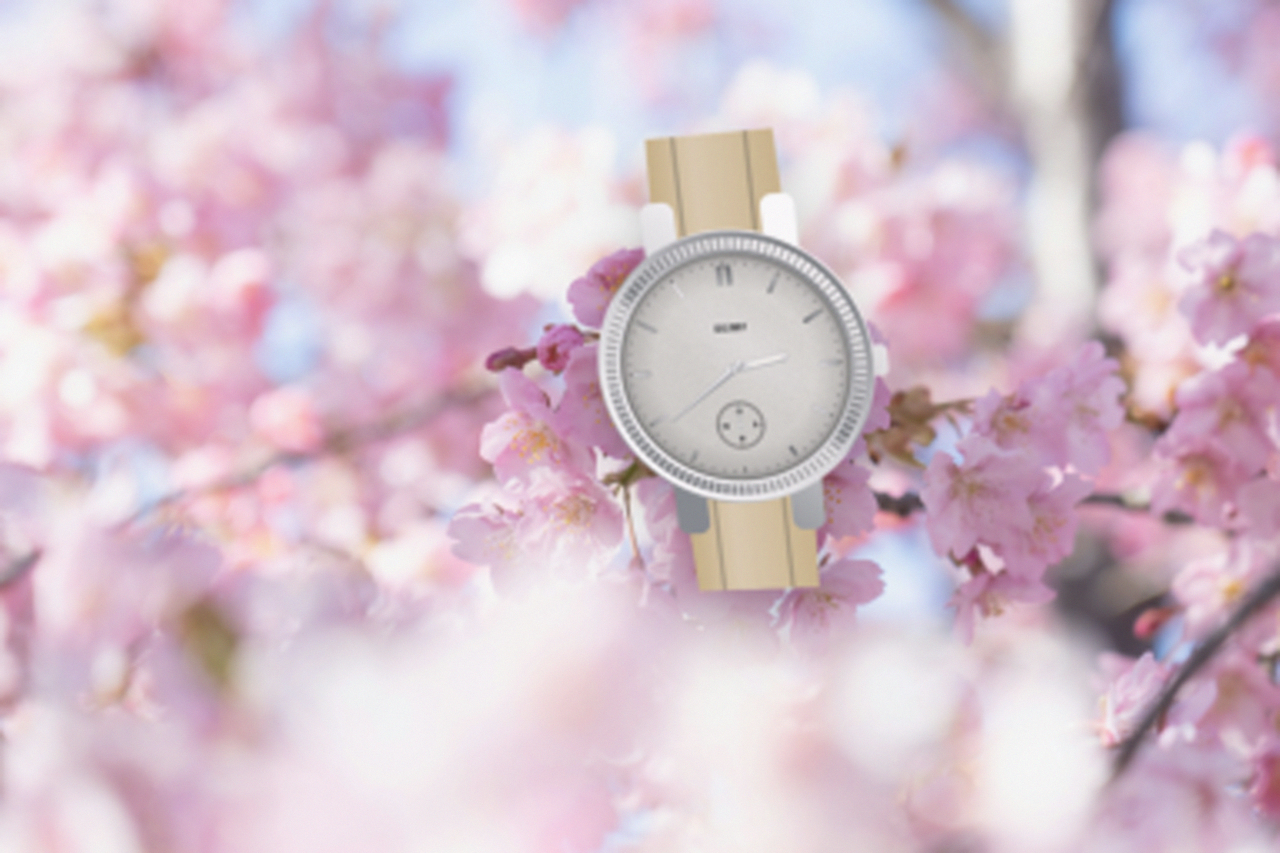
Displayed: 2h39
